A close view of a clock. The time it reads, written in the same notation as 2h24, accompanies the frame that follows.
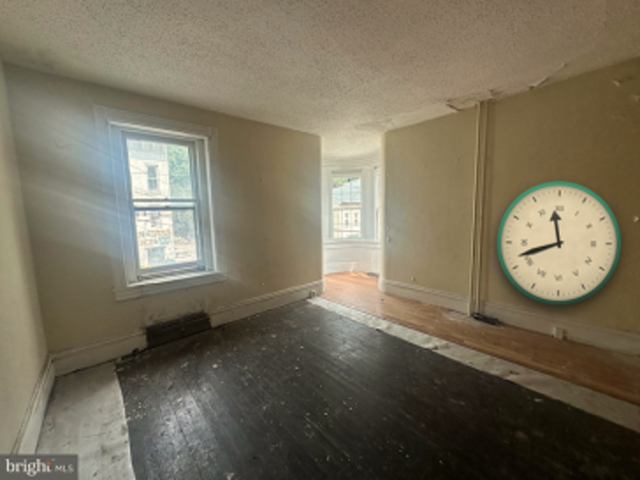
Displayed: 11h42
